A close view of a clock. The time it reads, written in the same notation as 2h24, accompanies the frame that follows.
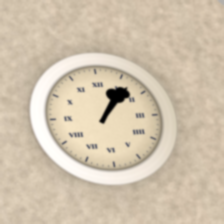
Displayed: 1h07
